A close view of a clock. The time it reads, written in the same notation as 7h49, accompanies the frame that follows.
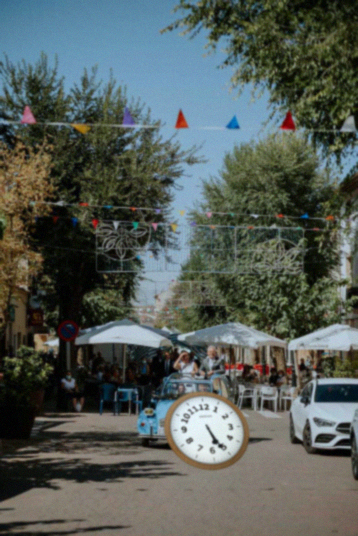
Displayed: 5h26
